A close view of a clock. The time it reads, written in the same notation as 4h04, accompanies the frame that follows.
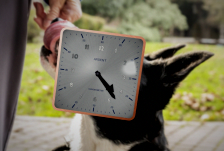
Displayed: 4h23
